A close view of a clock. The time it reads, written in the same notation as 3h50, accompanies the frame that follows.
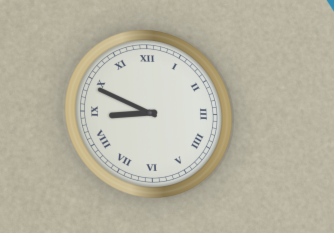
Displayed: 8h49
